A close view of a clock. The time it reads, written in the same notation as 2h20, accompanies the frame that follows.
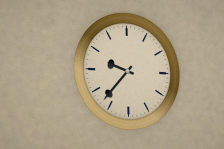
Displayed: 9h37
